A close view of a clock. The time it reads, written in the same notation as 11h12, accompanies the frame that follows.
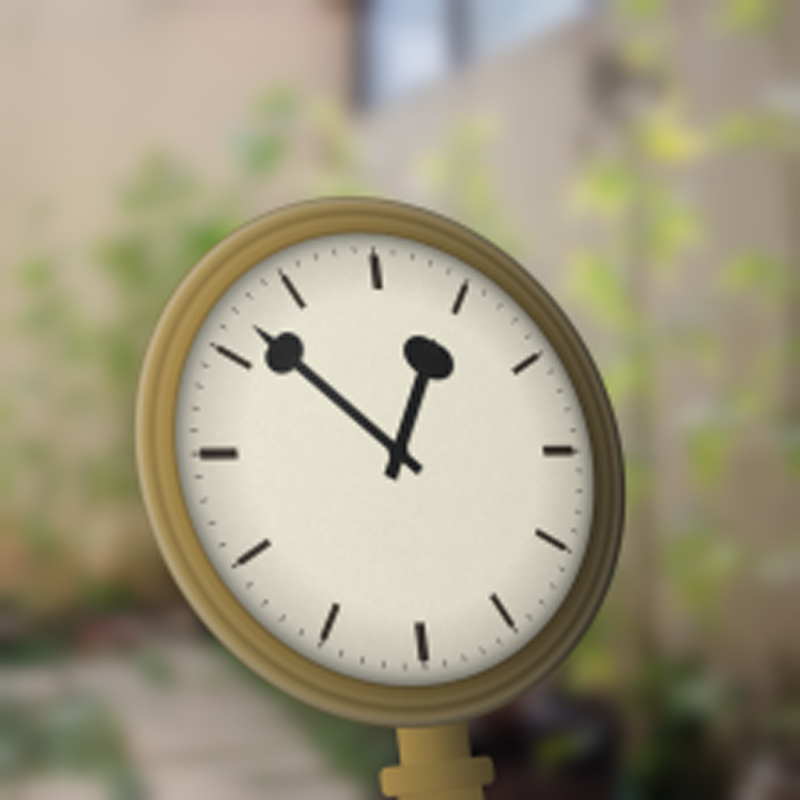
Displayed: 12h52
